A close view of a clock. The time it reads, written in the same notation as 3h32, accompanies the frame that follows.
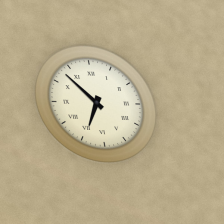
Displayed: 6h53
